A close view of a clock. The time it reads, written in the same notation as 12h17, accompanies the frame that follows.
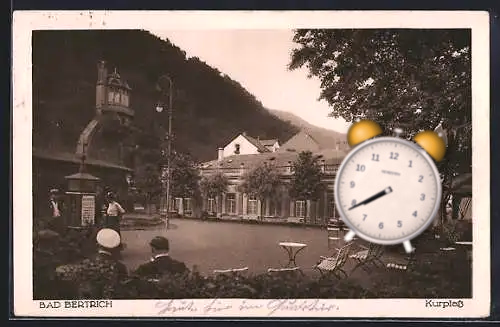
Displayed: 7h39
